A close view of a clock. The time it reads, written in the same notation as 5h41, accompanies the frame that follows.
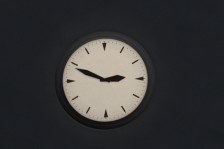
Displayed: 2h49
